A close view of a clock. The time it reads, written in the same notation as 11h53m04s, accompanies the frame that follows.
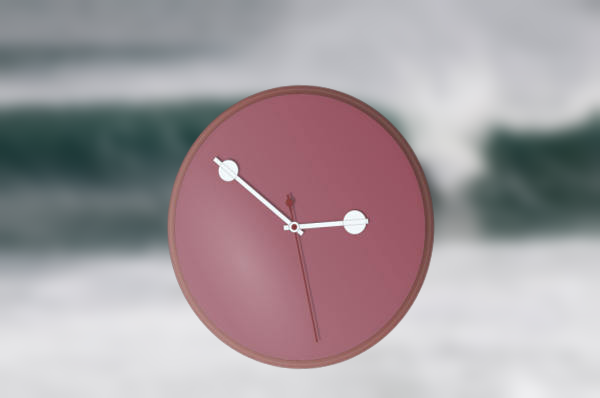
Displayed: 2h51m28s
